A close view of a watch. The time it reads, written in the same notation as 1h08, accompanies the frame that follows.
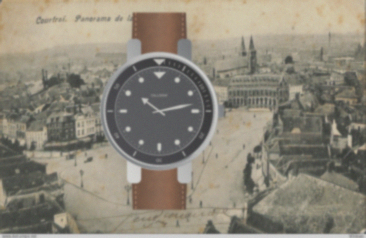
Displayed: 10h13
